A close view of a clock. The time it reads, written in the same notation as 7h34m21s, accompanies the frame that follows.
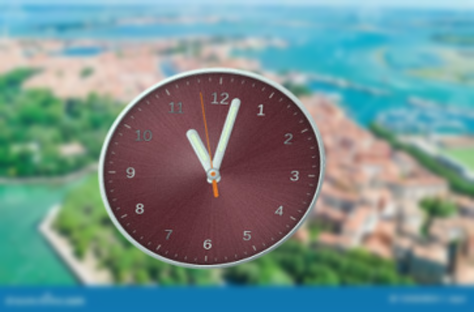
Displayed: 11h01m58s
